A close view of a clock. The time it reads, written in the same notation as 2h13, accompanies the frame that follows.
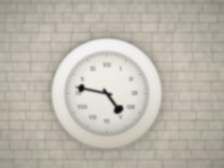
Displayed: 4h47
